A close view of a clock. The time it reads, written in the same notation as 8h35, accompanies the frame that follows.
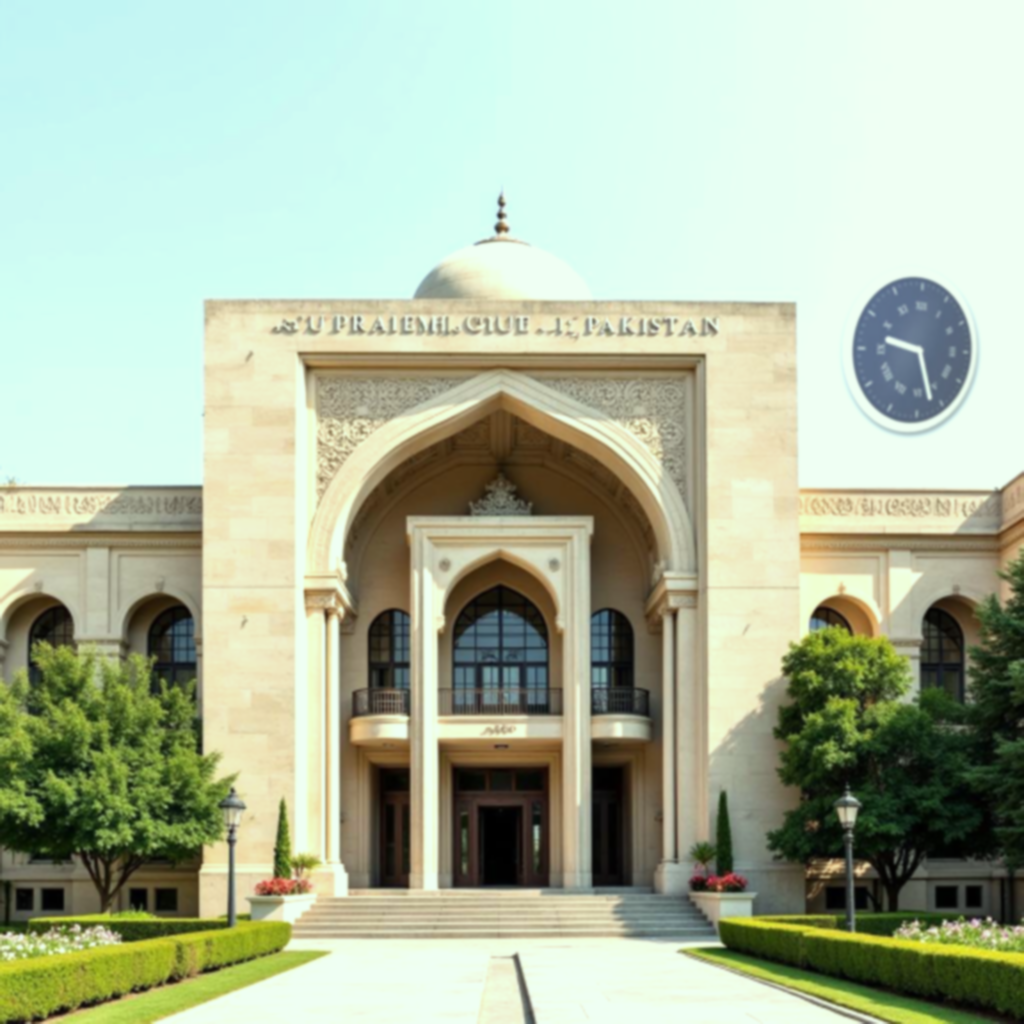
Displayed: 9h27
